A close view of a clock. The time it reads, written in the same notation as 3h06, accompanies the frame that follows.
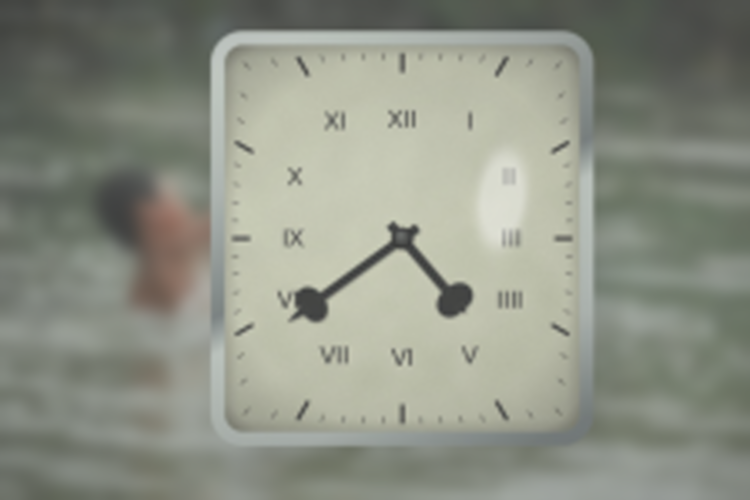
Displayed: 4h39
